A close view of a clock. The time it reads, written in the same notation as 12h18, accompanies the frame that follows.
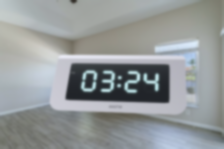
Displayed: 3h24
